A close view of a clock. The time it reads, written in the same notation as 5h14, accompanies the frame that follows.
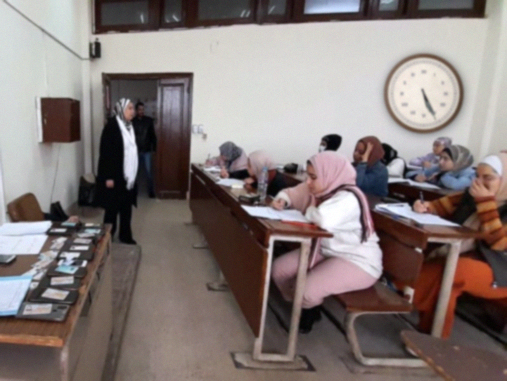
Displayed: 5h26
